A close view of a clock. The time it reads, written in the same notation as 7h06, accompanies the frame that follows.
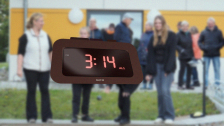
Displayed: 3h14
